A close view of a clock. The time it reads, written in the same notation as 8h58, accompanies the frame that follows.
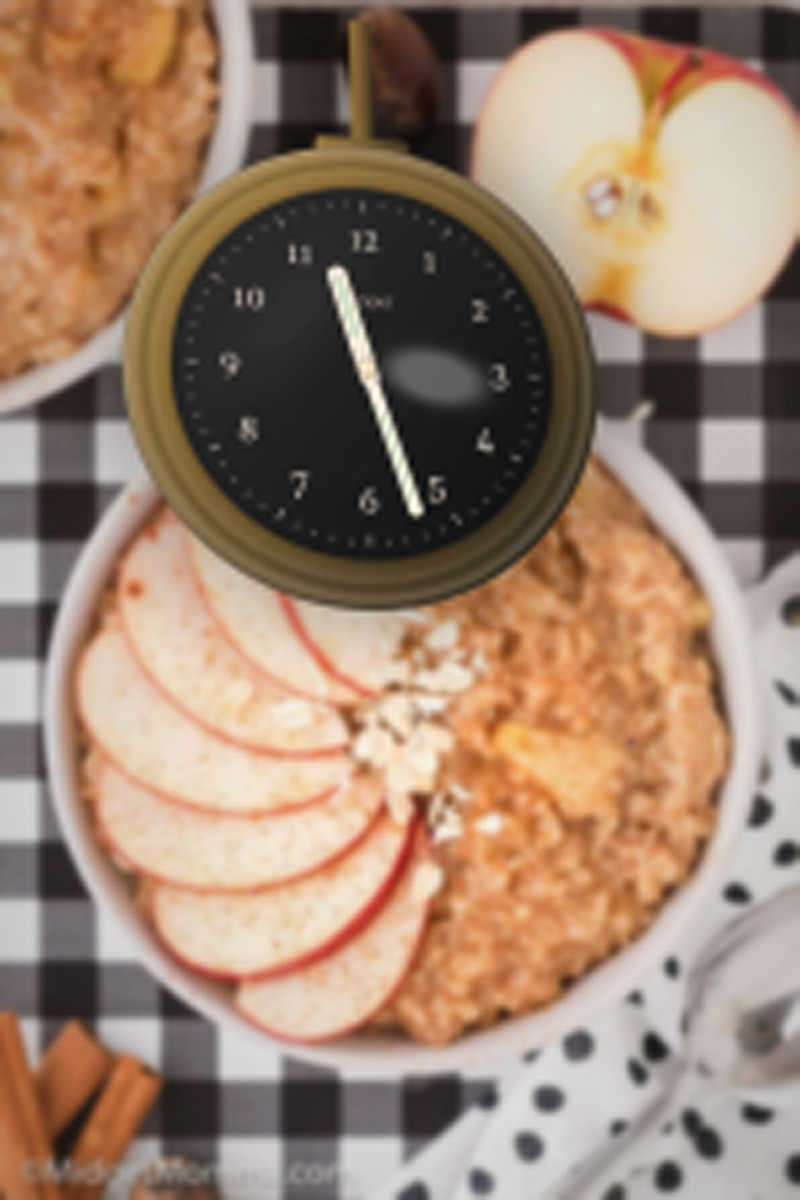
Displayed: 11h27
